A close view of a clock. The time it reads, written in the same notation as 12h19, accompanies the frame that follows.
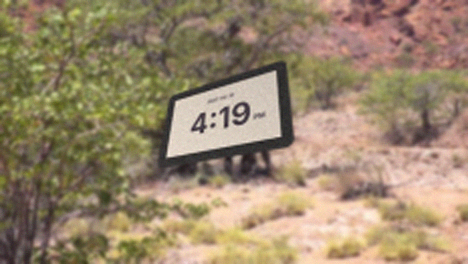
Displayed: 4h19
